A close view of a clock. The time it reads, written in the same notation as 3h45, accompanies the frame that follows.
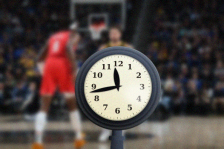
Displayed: 11h43
